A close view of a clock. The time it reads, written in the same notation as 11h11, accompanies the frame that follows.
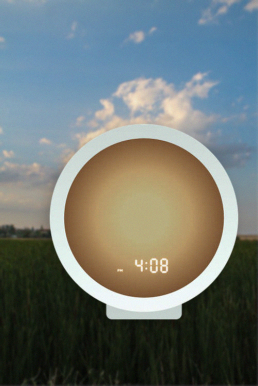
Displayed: 4h08
